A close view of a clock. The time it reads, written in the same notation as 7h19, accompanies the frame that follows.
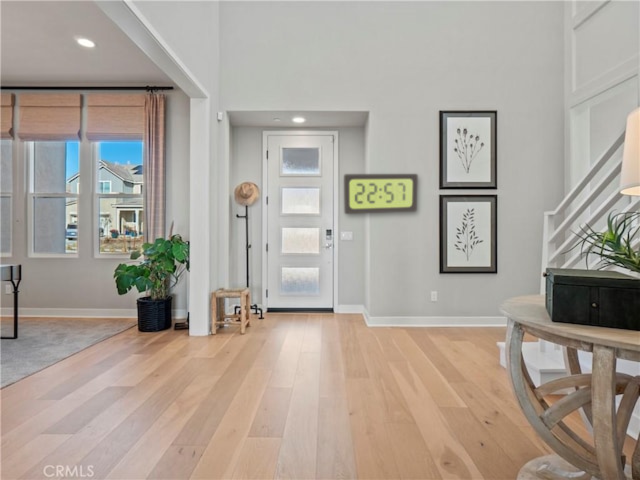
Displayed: 22h57
